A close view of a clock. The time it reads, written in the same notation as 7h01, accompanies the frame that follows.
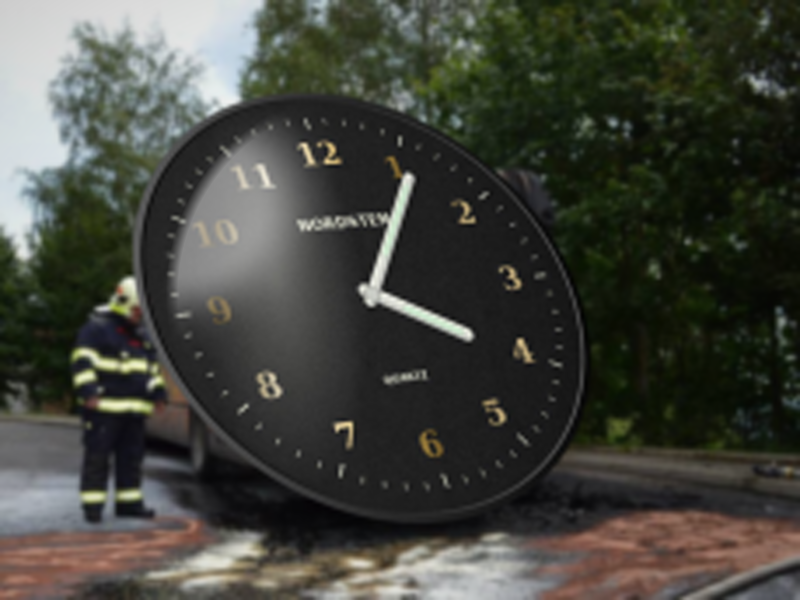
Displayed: 4h06
